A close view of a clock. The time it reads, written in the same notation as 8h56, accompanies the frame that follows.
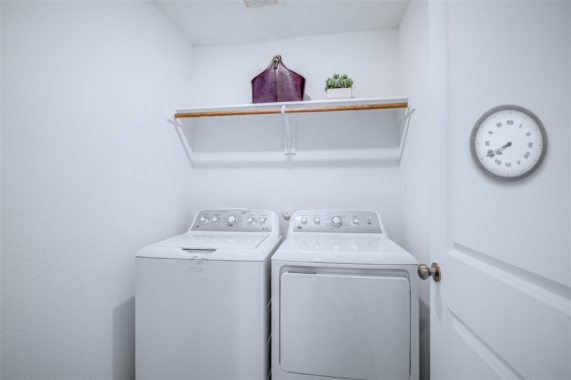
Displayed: 7h40
